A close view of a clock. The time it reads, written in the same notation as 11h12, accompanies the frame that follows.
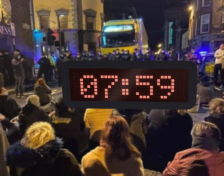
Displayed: 7h59
